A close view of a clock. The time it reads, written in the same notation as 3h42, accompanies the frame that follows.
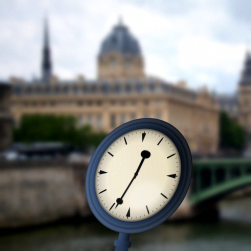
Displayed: 12h34
